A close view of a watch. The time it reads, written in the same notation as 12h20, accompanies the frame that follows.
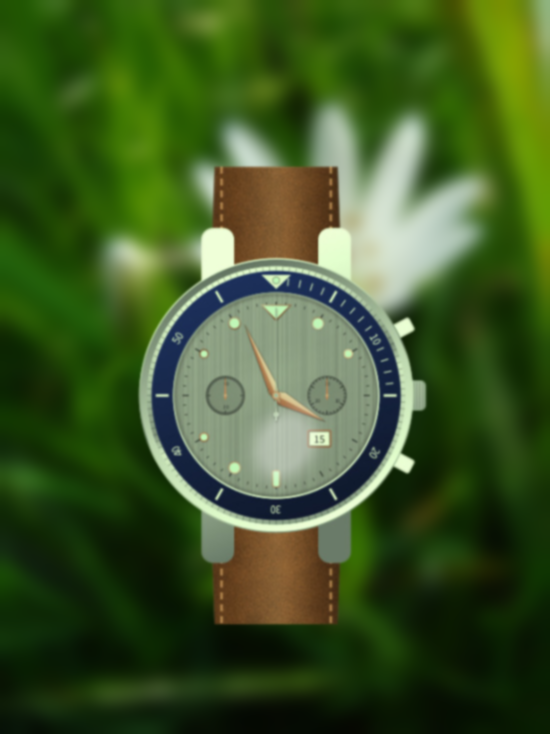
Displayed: 3h56
